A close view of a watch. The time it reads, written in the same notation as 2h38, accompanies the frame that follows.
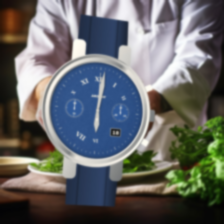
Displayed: 6h01
